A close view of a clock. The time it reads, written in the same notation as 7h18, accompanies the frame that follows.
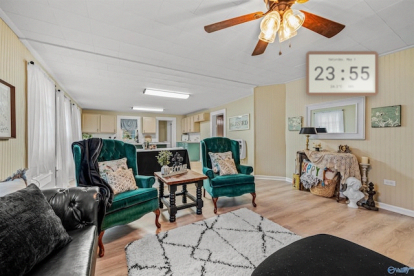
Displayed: 23h55
